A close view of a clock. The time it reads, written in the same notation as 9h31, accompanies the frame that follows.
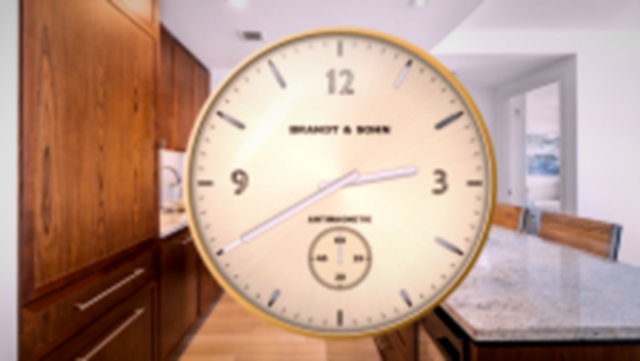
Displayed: 2h40
